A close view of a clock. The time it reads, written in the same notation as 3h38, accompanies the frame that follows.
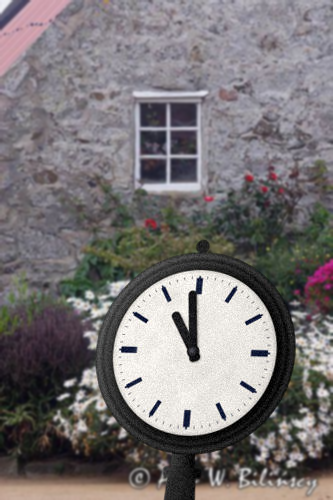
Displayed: 10h59
